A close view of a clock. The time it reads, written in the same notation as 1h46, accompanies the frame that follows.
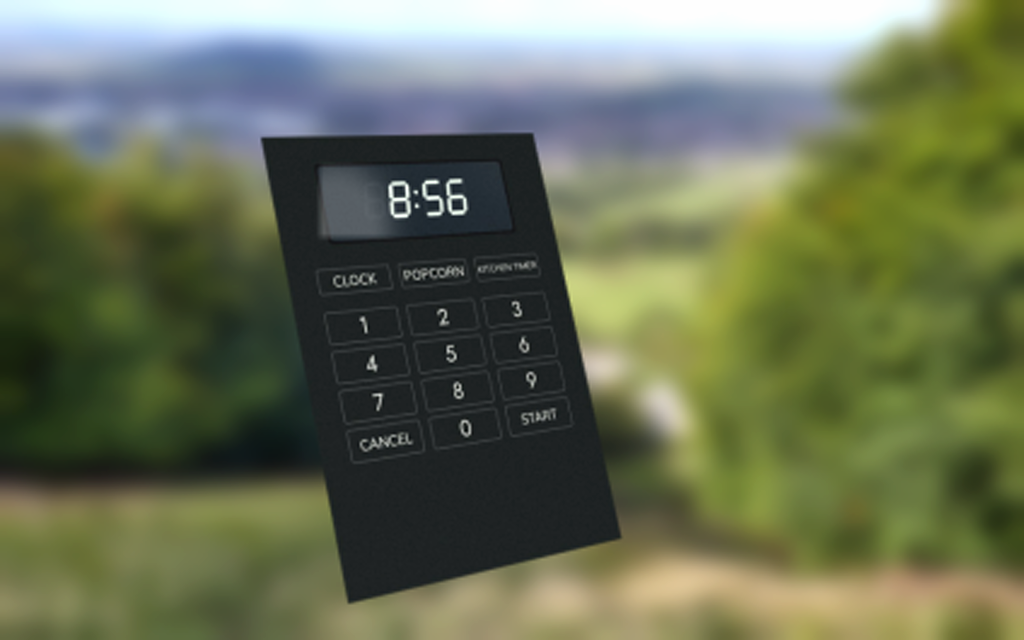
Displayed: 8h56
